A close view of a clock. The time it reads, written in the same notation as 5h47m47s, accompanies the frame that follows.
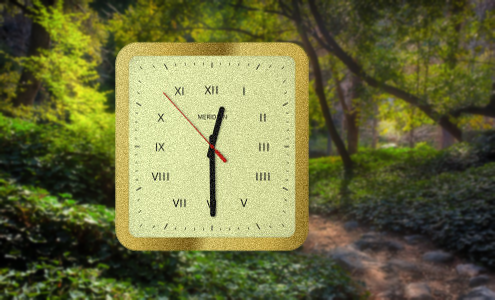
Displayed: 12h29m53s
